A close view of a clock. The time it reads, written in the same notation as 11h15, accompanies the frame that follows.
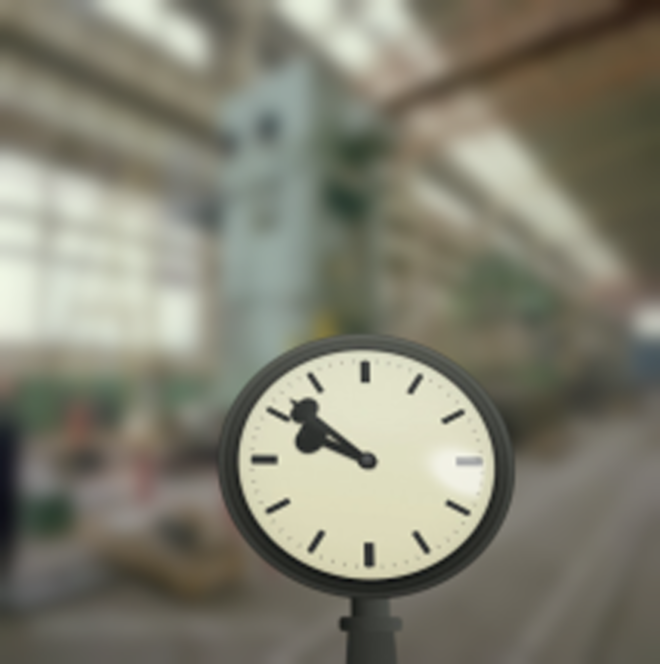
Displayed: 9h52
